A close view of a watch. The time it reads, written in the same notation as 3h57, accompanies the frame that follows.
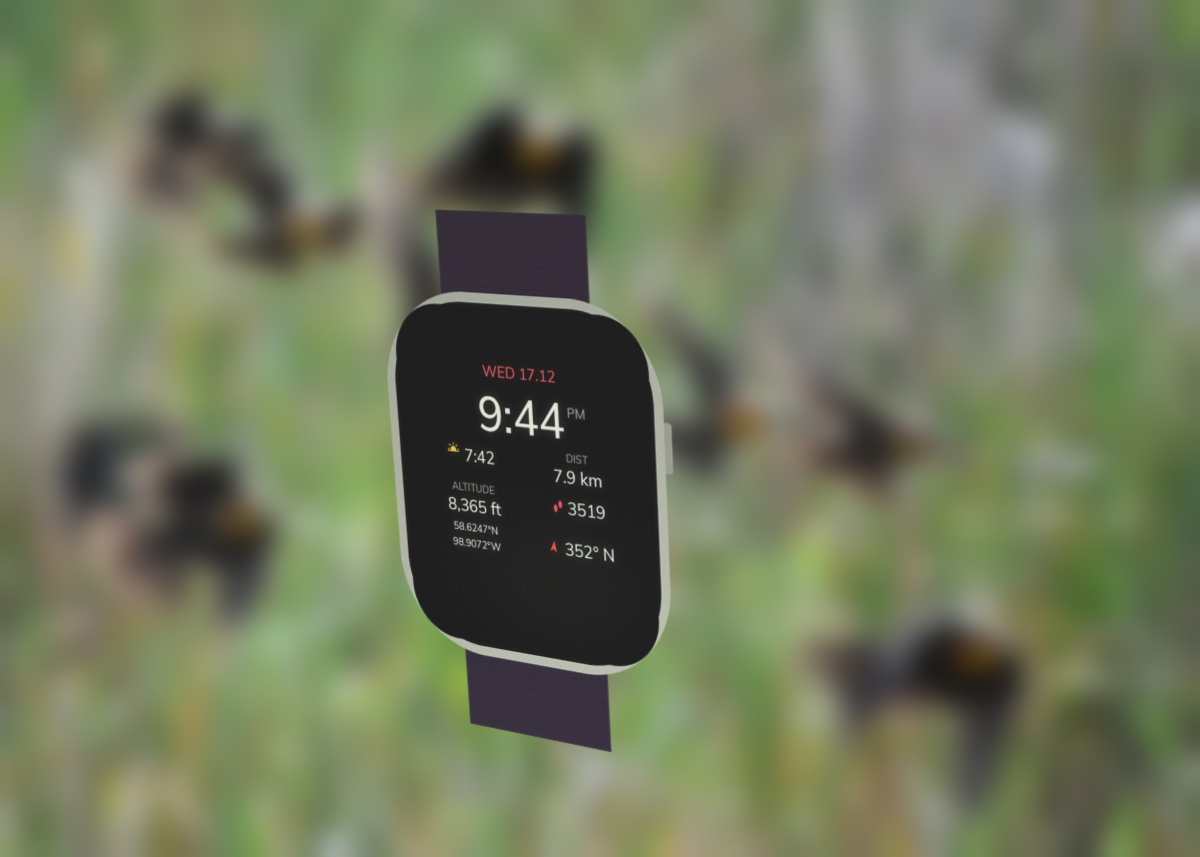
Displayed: 9h44
